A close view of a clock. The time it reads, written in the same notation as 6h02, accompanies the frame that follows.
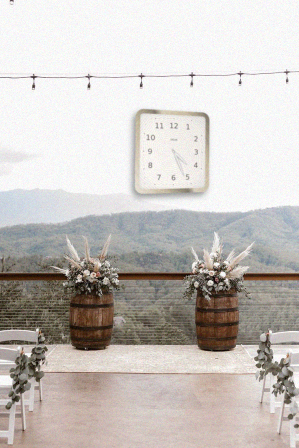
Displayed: 4h26
